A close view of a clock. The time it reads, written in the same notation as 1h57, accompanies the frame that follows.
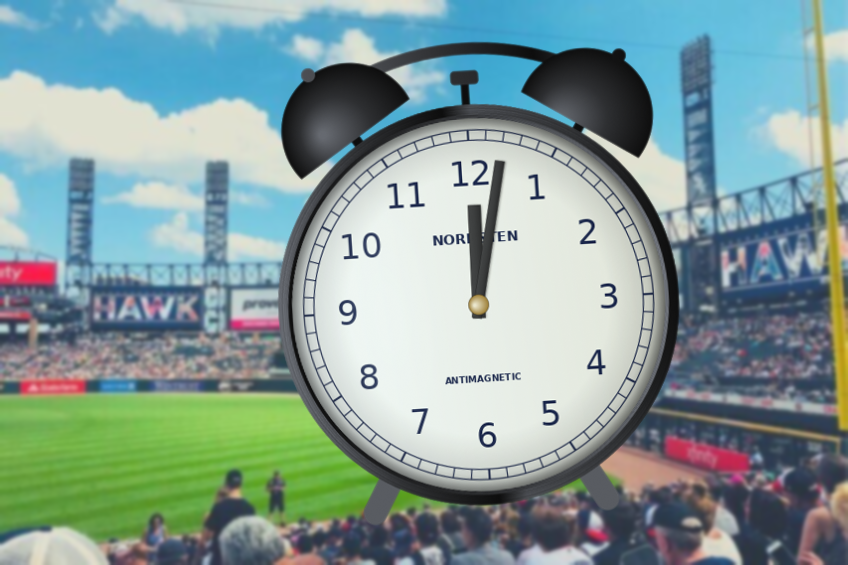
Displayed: 12h02
